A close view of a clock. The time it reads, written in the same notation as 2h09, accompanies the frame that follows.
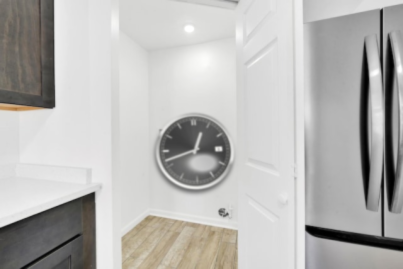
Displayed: 12h42
